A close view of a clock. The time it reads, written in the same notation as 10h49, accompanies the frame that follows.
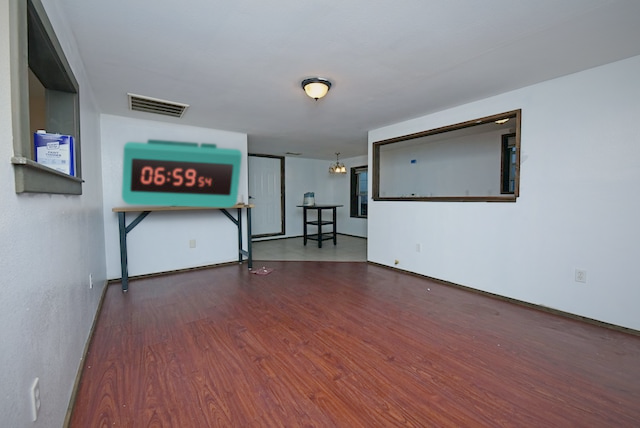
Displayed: 6h59
